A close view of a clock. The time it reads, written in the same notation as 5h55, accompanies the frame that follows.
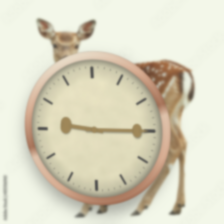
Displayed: 9h15
